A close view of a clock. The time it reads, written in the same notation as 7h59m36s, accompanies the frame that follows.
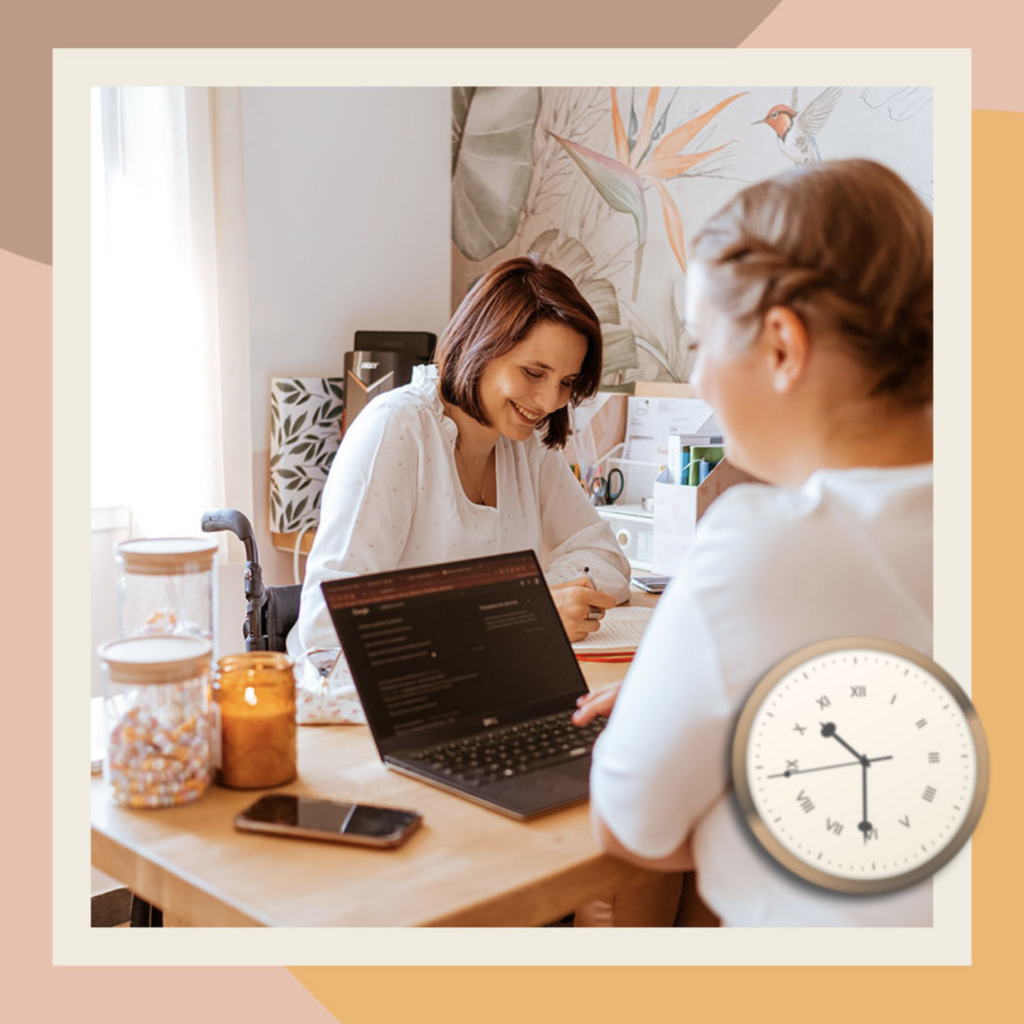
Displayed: 10h30m44s
